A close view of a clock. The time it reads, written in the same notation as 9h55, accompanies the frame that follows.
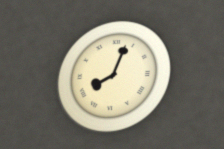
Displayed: 8h03
